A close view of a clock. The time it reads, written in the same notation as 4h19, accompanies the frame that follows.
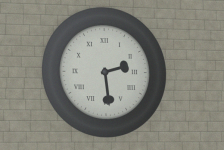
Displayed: 2h29
